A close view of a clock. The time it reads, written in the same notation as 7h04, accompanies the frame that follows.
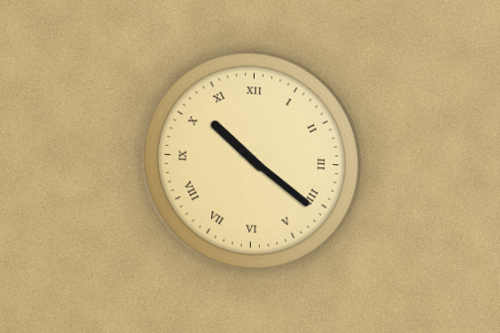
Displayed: 10h21
